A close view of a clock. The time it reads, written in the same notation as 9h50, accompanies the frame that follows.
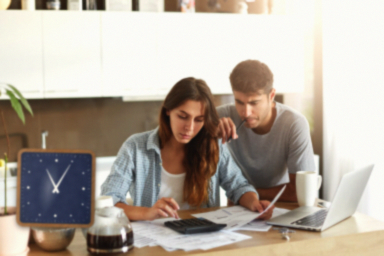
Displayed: 11h05
